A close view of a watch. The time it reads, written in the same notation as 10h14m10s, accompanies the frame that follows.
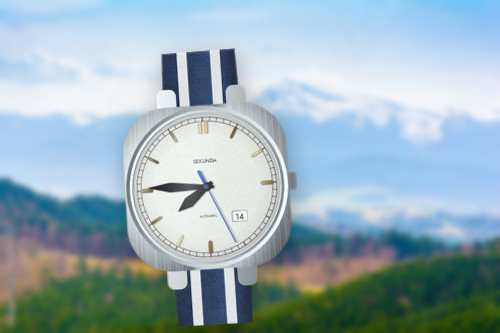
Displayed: 7h45m26s
